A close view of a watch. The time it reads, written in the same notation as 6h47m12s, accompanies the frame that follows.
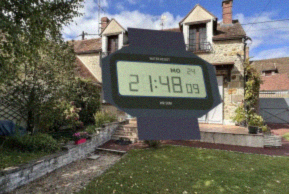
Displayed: 21h48m09s
